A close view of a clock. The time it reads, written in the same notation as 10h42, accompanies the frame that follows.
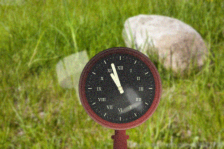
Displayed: 10h57
